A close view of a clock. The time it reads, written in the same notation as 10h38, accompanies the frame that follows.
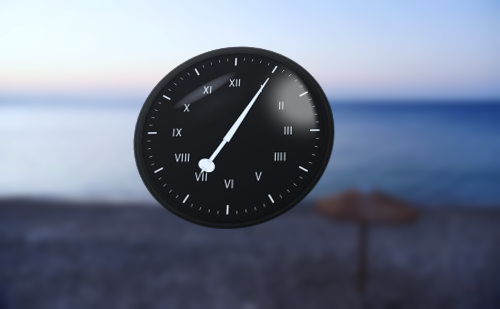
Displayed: 7h05
